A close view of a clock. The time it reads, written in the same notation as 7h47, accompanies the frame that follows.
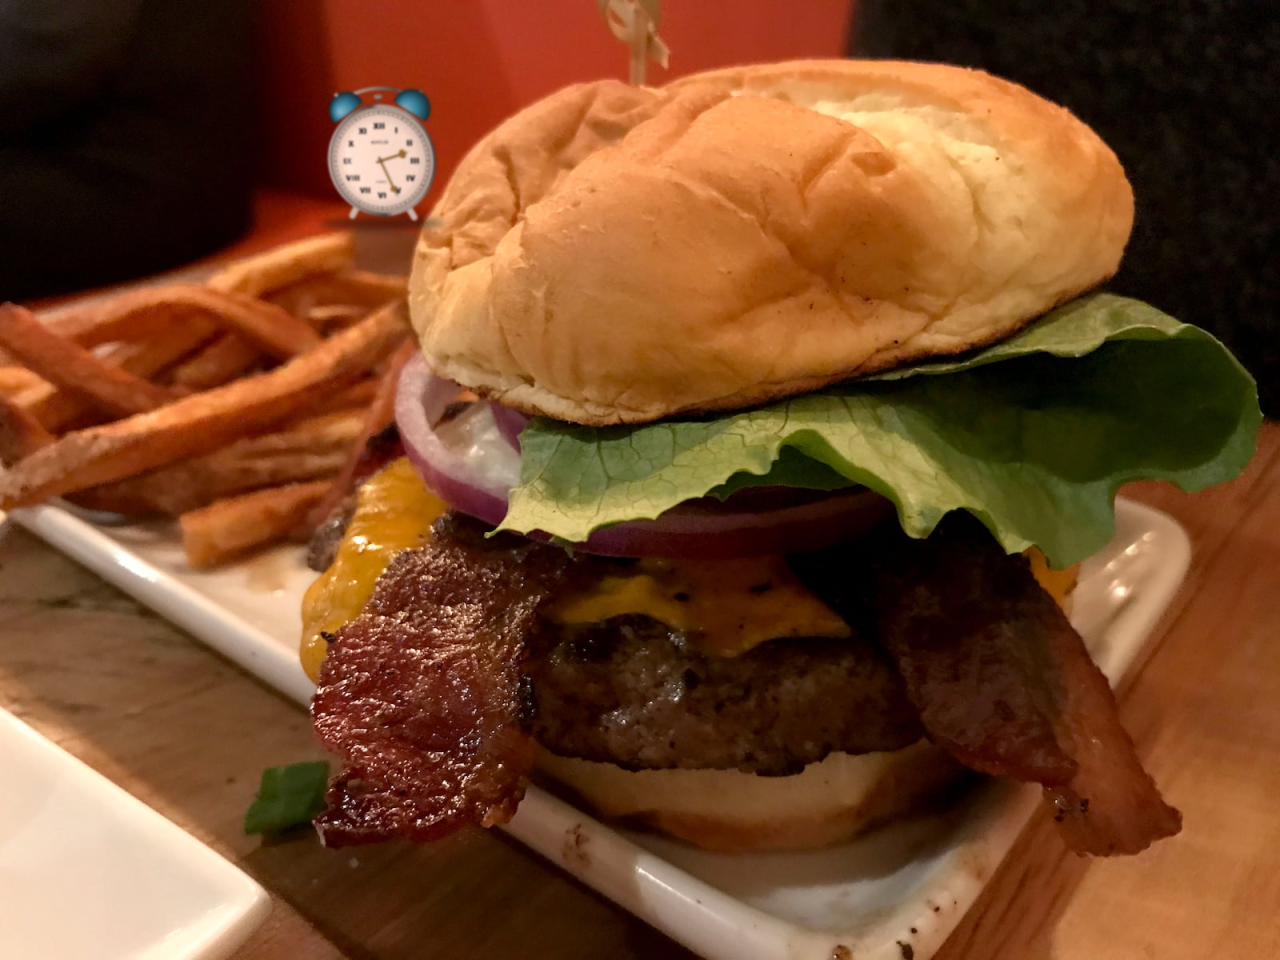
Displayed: 2h26
